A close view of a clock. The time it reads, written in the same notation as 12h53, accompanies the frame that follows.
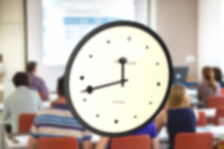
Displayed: 11h42
